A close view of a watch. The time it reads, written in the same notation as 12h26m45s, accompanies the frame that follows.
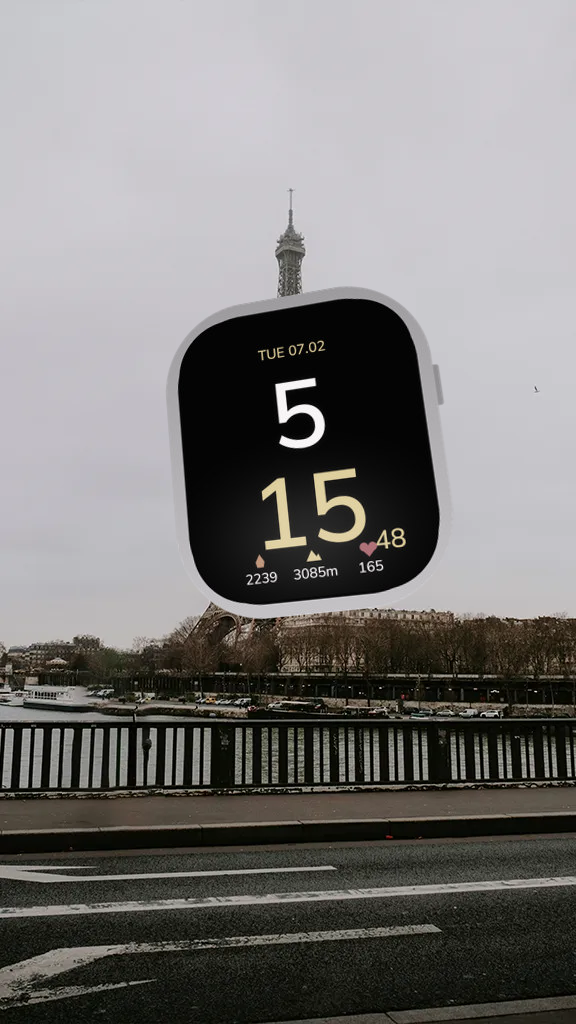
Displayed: 5h15m48s
